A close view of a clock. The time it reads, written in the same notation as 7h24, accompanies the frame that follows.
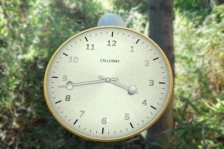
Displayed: 3h43
